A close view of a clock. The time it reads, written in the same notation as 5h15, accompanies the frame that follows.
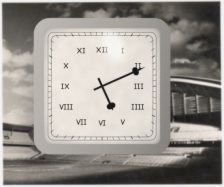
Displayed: 5h11
